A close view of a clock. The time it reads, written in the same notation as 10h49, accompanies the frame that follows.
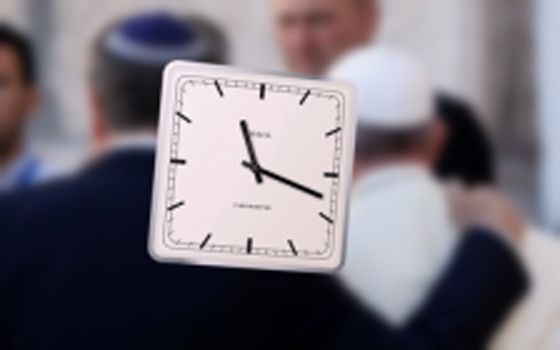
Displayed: 11h18
